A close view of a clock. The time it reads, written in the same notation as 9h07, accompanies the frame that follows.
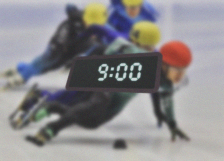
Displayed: 9h00
